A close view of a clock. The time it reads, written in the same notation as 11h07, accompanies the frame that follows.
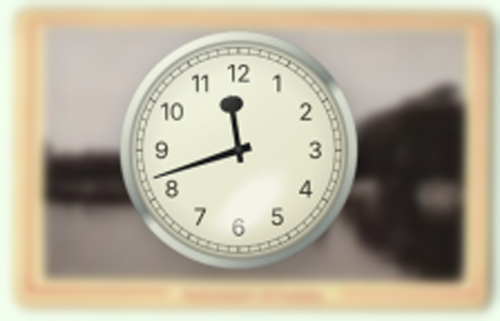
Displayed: 11h42
